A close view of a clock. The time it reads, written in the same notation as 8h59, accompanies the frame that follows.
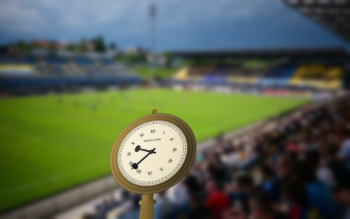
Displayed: 9h38
